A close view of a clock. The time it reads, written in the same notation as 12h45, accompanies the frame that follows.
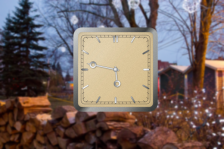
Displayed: 5h47
